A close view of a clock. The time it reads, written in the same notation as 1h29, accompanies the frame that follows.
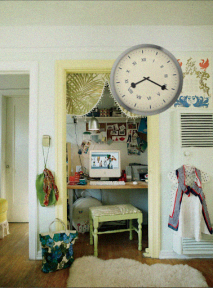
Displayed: 8h21
